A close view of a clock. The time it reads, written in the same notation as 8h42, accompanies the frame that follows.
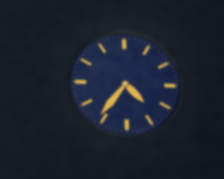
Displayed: 4h36
